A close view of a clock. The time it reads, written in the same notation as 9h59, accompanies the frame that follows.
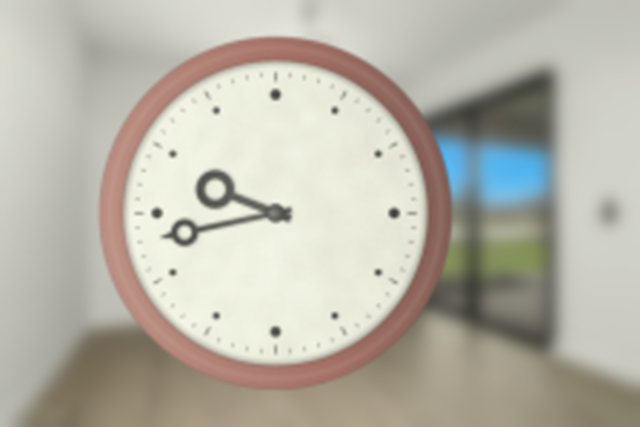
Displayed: 9h43
